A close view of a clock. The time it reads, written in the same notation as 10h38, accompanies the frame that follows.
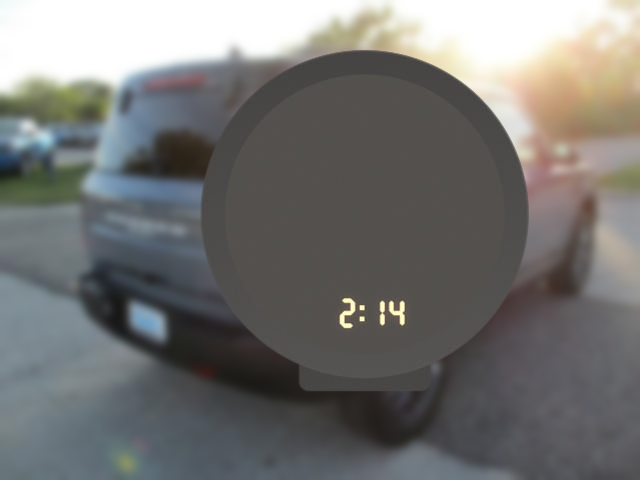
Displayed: 2h14
